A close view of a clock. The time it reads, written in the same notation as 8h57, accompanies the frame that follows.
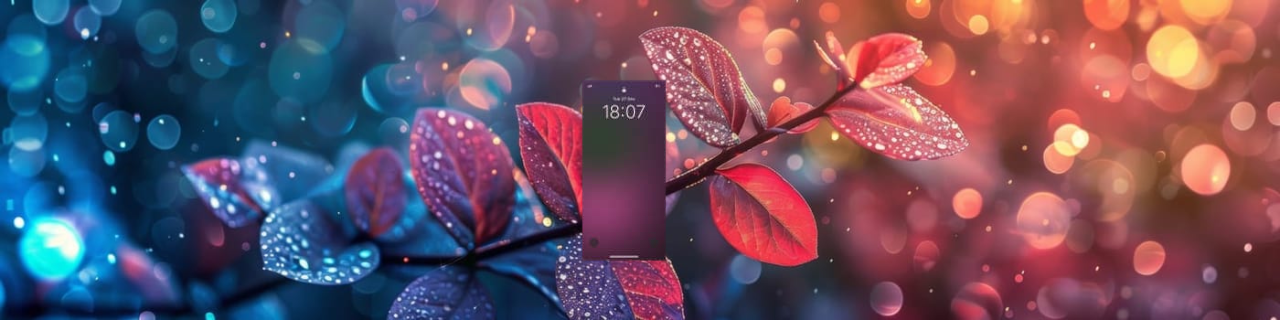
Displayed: 18h07
